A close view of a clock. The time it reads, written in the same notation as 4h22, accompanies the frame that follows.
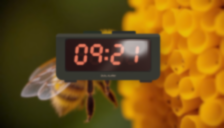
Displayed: 9h21
